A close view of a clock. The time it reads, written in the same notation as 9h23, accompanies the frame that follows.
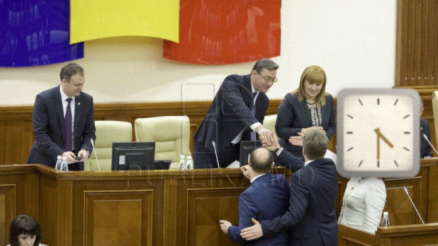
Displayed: 4h30
